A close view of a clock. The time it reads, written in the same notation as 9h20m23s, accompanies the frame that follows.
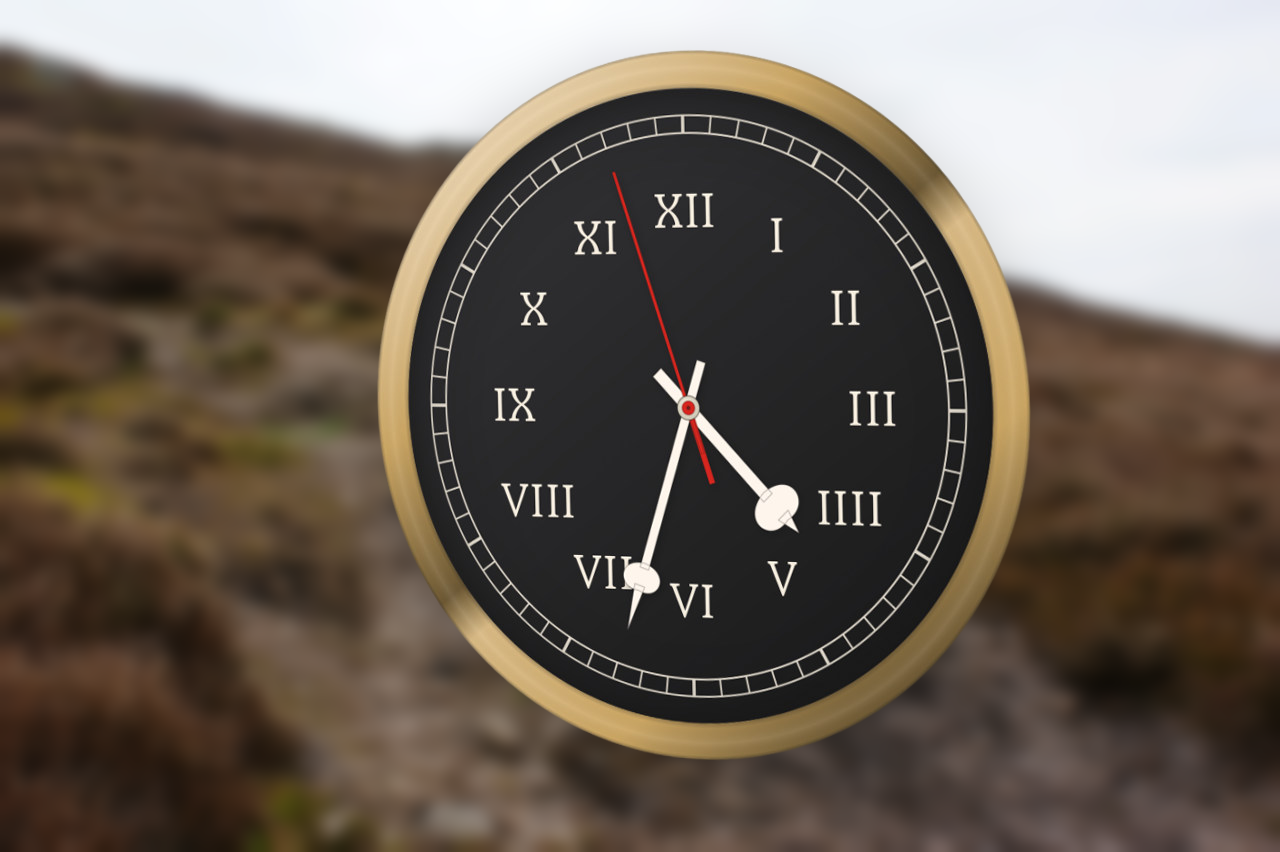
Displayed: 4h32m57s
